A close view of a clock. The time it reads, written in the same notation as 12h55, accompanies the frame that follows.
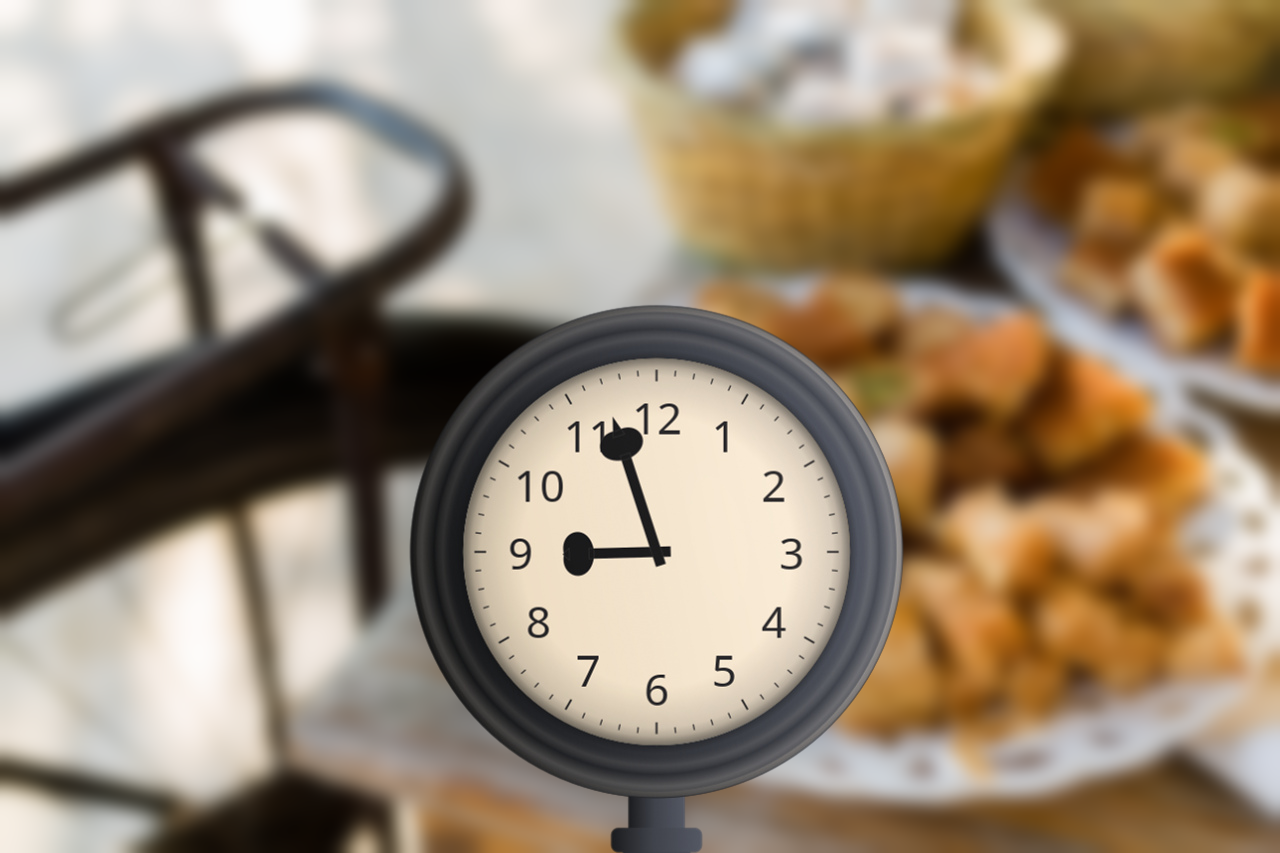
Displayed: 8h57
